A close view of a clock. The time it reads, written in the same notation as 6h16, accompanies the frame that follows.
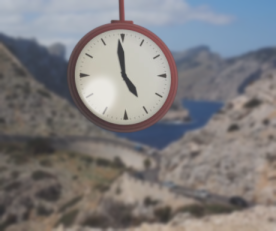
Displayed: 4h59
